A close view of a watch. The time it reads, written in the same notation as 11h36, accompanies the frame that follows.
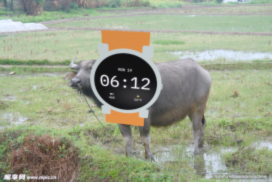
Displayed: 6h12
